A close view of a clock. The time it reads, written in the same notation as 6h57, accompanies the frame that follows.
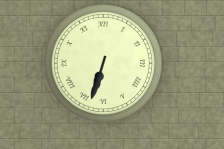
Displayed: 6h33
